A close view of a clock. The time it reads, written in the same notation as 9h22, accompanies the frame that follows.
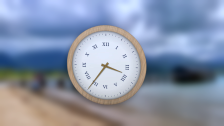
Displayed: 3h36
